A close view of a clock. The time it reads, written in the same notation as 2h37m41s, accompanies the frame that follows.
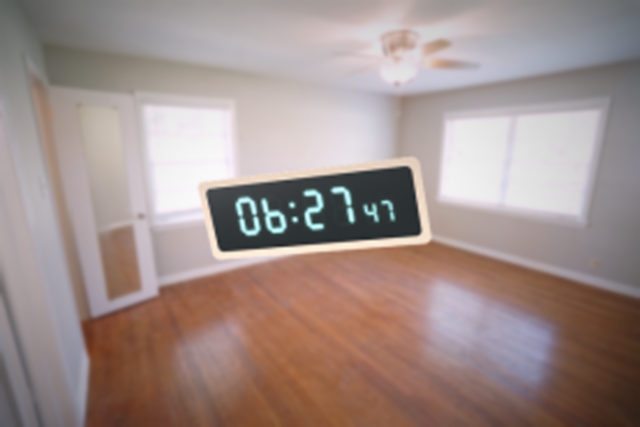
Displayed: 6h27m47s
